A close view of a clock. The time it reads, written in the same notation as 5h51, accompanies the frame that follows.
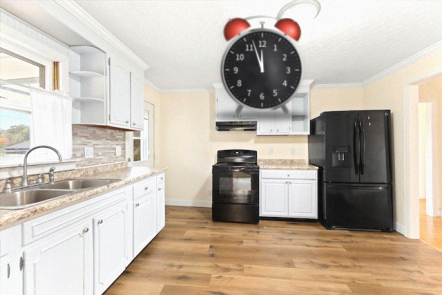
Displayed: 11h57
